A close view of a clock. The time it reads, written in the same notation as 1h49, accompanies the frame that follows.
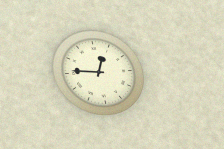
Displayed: 12h46
